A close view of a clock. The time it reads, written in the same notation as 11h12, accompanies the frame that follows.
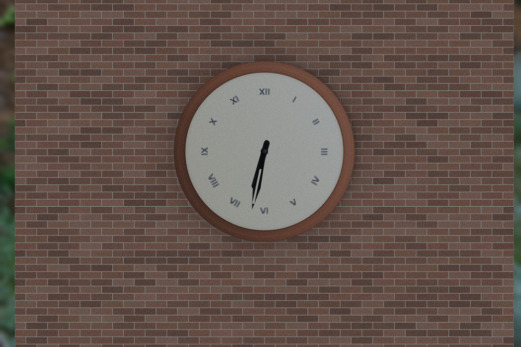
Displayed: 6h32
